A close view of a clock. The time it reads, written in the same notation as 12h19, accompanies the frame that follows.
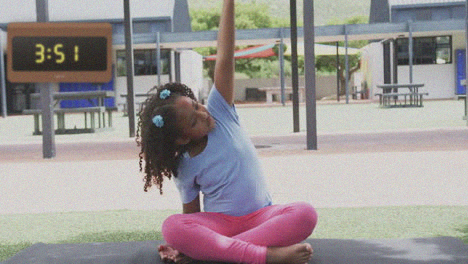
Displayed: 3h51
